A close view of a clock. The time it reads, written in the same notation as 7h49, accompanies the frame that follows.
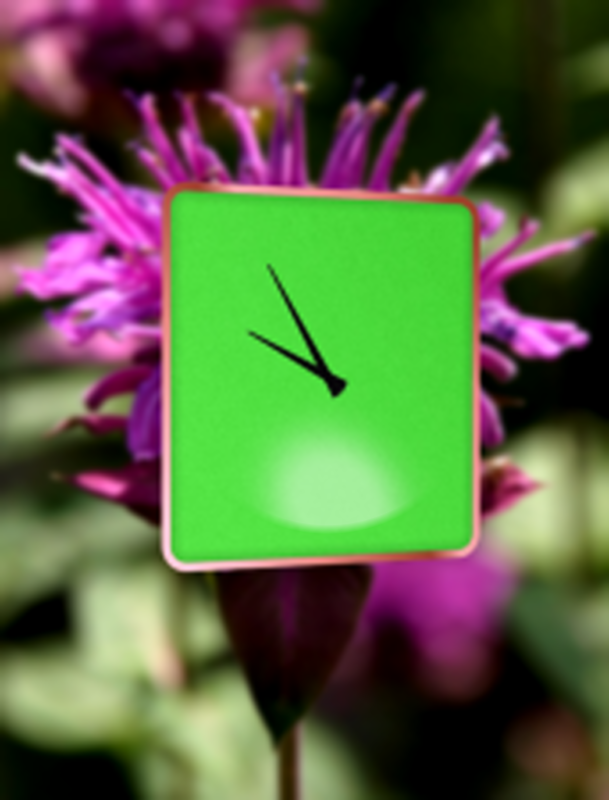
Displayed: 9h55
